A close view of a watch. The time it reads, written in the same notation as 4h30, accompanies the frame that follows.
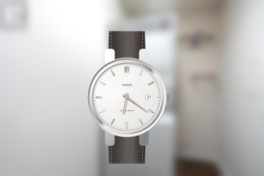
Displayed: 6h21
